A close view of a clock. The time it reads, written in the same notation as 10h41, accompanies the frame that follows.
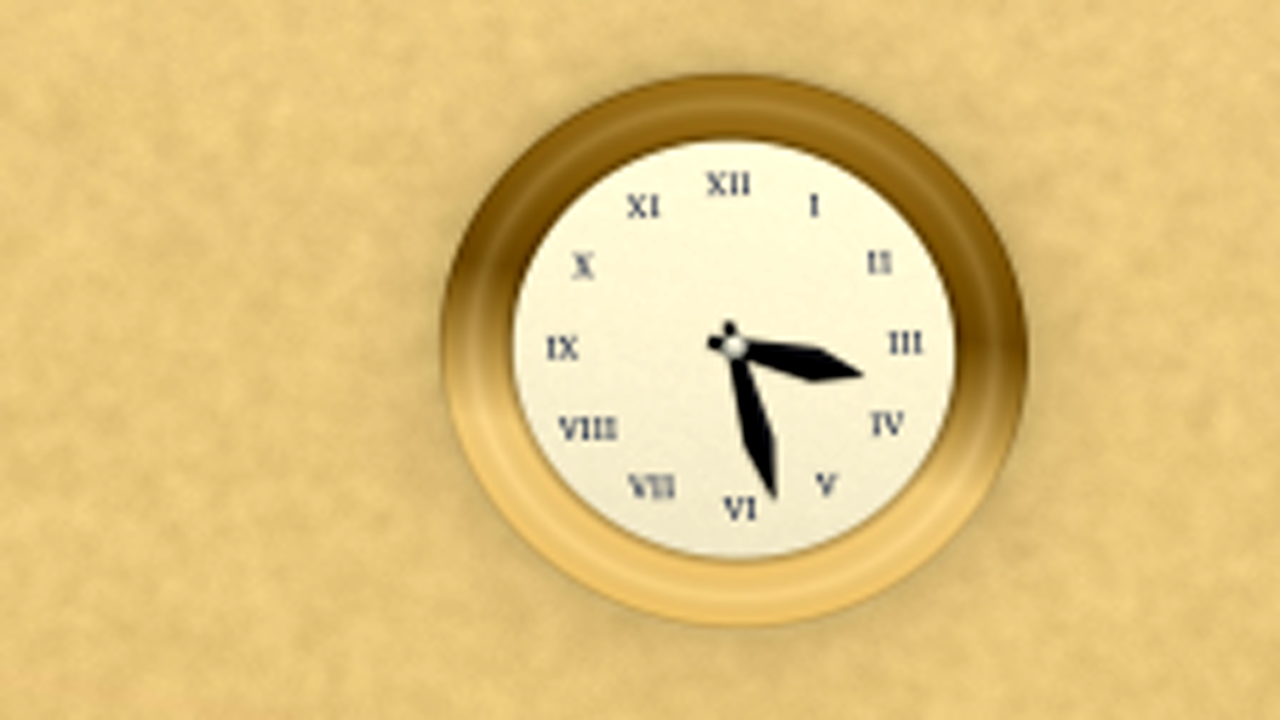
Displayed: 3h28
